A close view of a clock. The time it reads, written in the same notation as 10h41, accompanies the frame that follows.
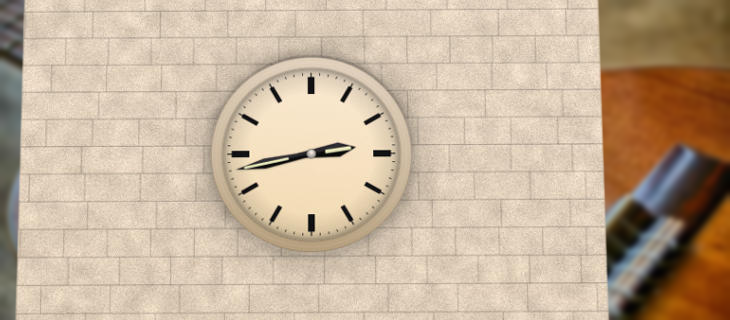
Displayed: 2h43
